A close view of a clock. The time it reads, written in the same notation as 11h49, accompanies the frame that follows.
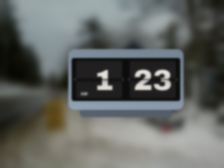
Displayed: 1h23
